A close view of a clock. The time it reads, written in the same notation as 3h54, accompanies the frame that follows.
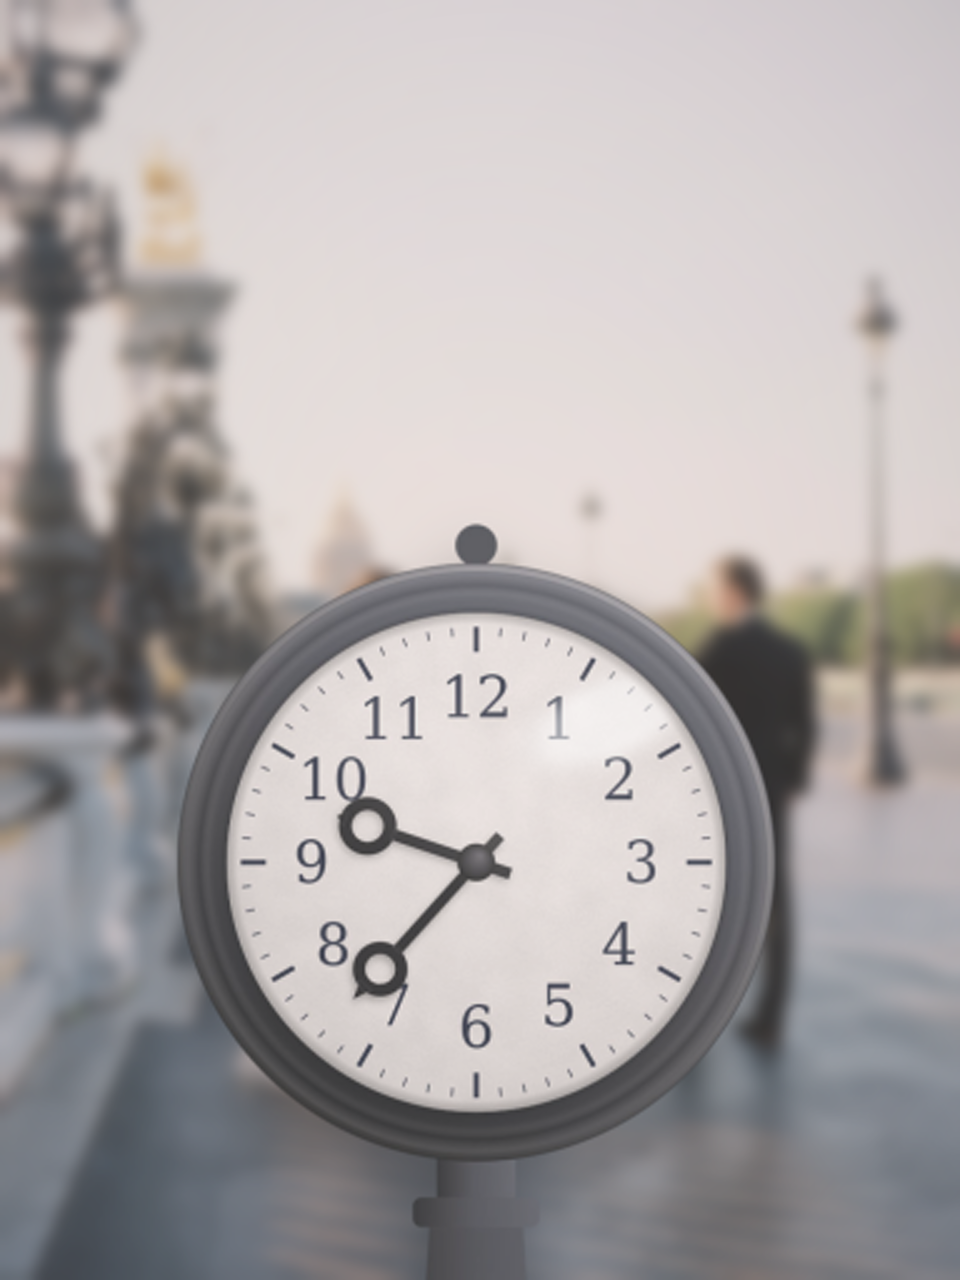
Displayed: 9h37
